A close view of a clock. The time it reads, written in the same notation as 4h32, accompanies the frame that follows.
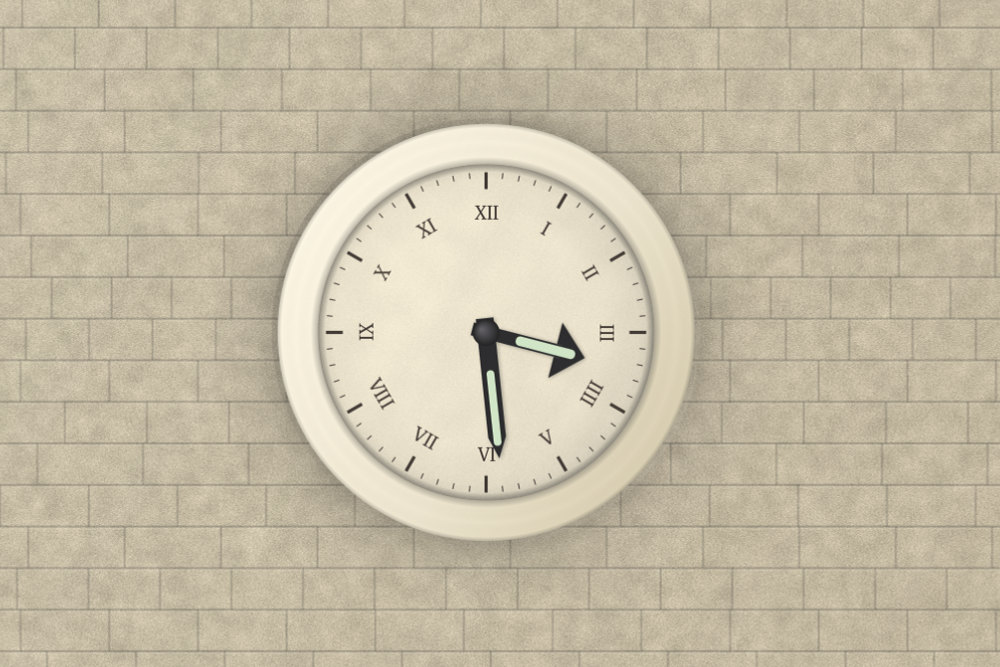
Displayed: 3h29
